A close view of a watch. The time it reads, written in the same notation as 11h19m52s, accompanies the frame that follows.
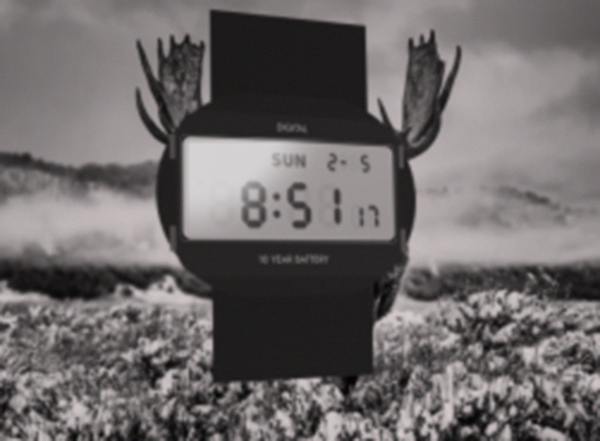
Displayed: 8h51m17s
